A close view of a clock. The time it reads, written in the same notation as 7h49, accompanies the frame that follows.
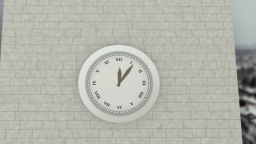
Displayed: 12h06
